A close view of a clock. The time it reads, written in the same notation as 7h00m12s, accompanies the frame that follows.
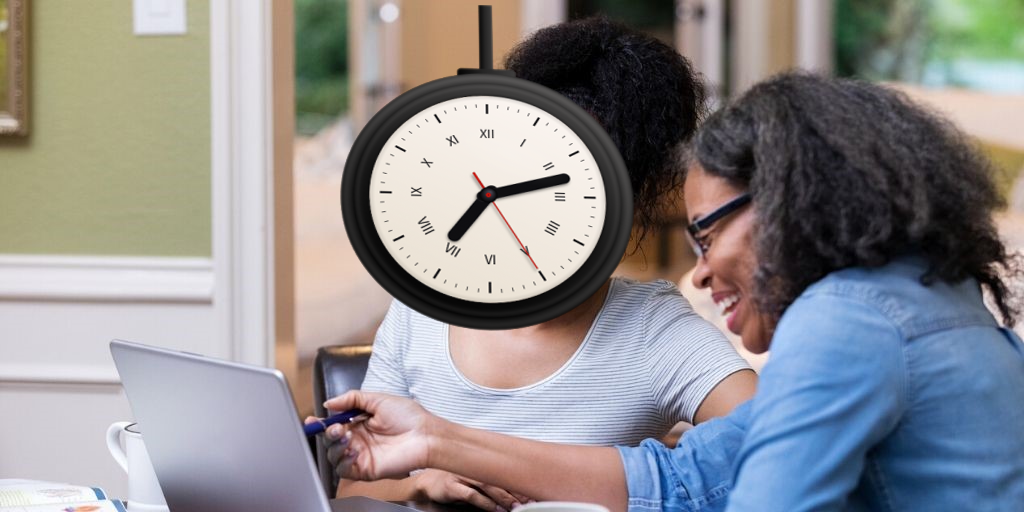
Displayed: 7h12m25s
